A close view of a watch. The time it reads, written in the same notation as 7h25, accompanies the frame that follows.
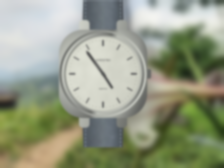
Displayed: 4h54
